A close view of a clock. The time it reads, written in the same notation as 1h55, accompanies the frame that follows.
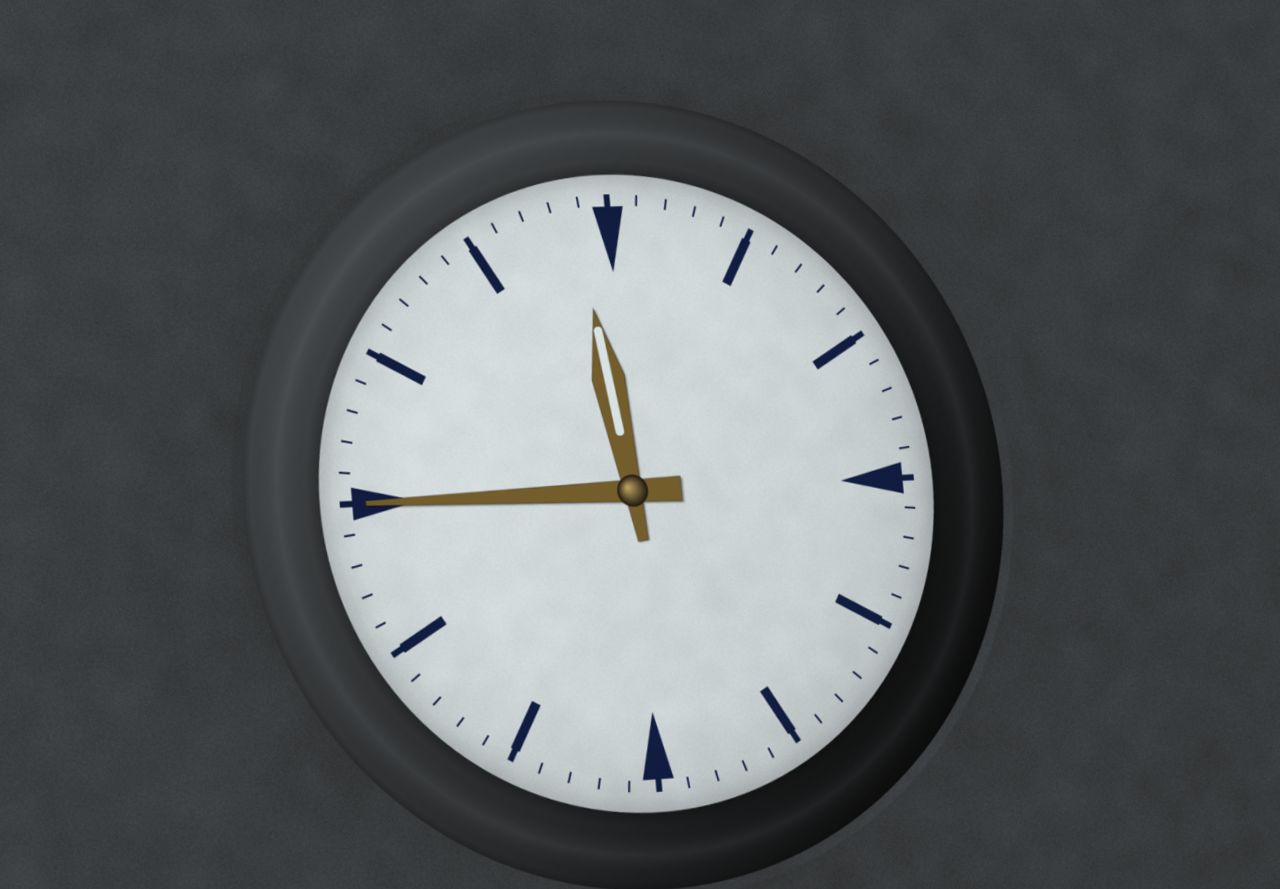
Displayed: 11h45
